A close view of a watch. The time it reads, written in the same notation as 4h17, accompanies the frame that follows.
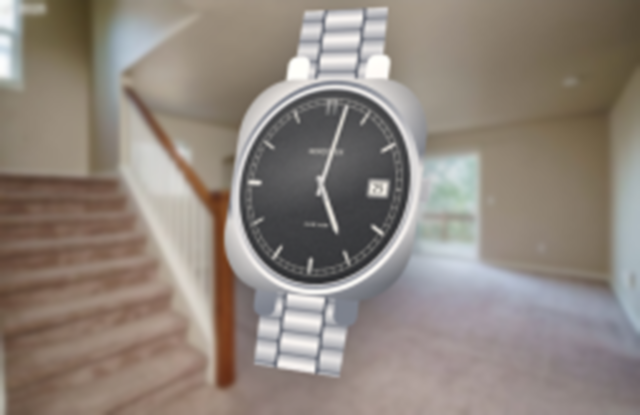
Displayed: 5h02
